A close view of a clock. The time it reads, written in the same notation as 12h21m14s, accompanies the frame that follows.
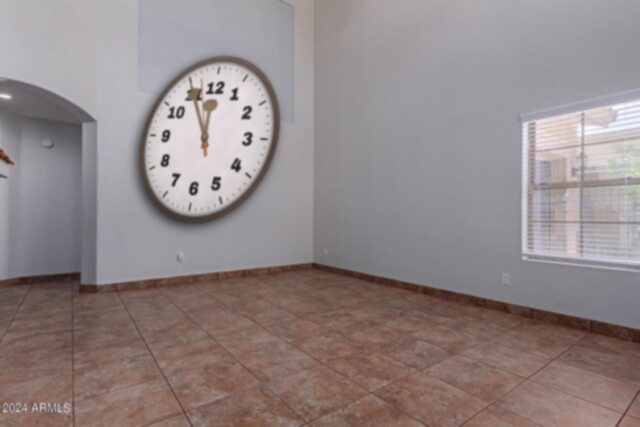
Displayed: 11h54m57s
